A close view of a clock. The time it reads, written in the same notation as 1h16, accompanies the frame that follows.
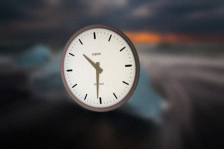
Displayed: 10h31
